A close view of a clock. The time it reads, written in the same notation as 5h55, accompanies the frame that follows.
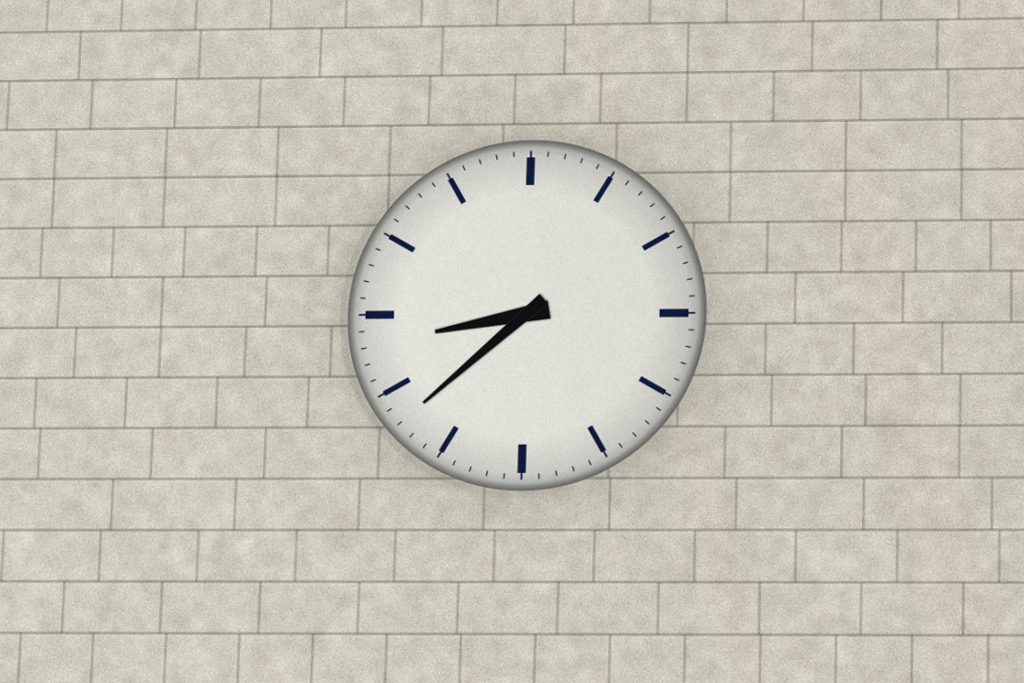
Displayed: 8h38
